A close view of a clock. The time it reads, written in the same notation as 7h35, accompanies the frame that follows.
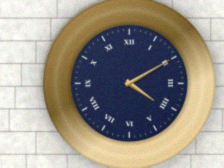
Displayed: 4h10
